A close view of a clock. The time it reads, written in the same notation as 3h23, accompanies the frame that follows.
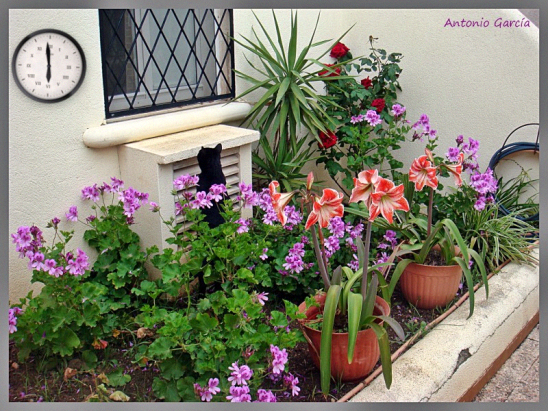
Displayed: 5h59
